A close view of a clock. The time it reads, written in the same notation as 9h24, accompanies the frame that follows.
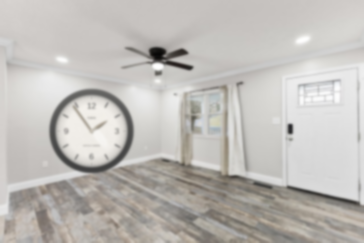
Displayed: 1h54
